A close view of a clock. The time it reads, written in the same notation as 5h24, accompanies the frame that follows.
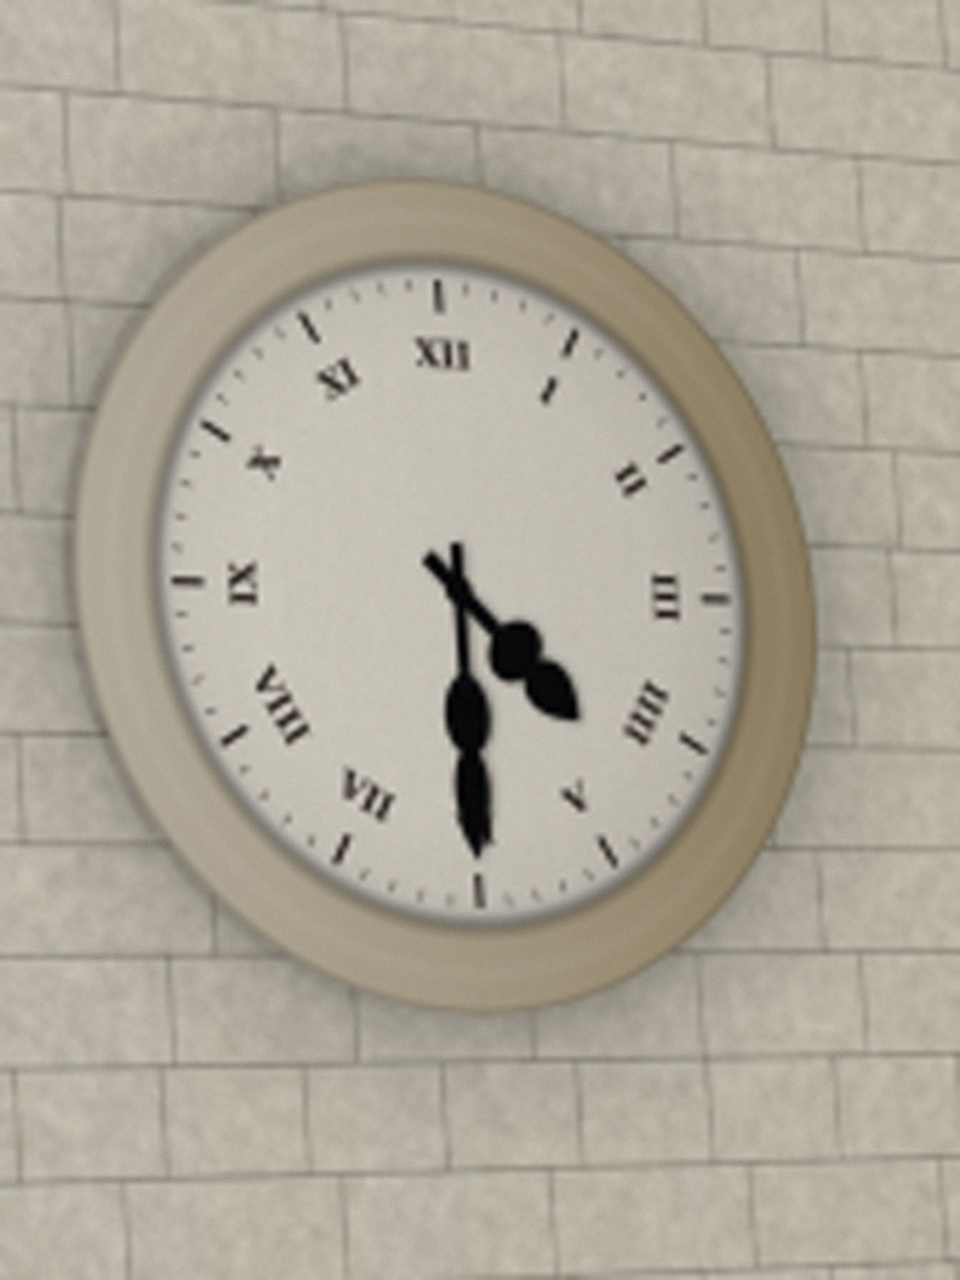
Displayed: 4h30
